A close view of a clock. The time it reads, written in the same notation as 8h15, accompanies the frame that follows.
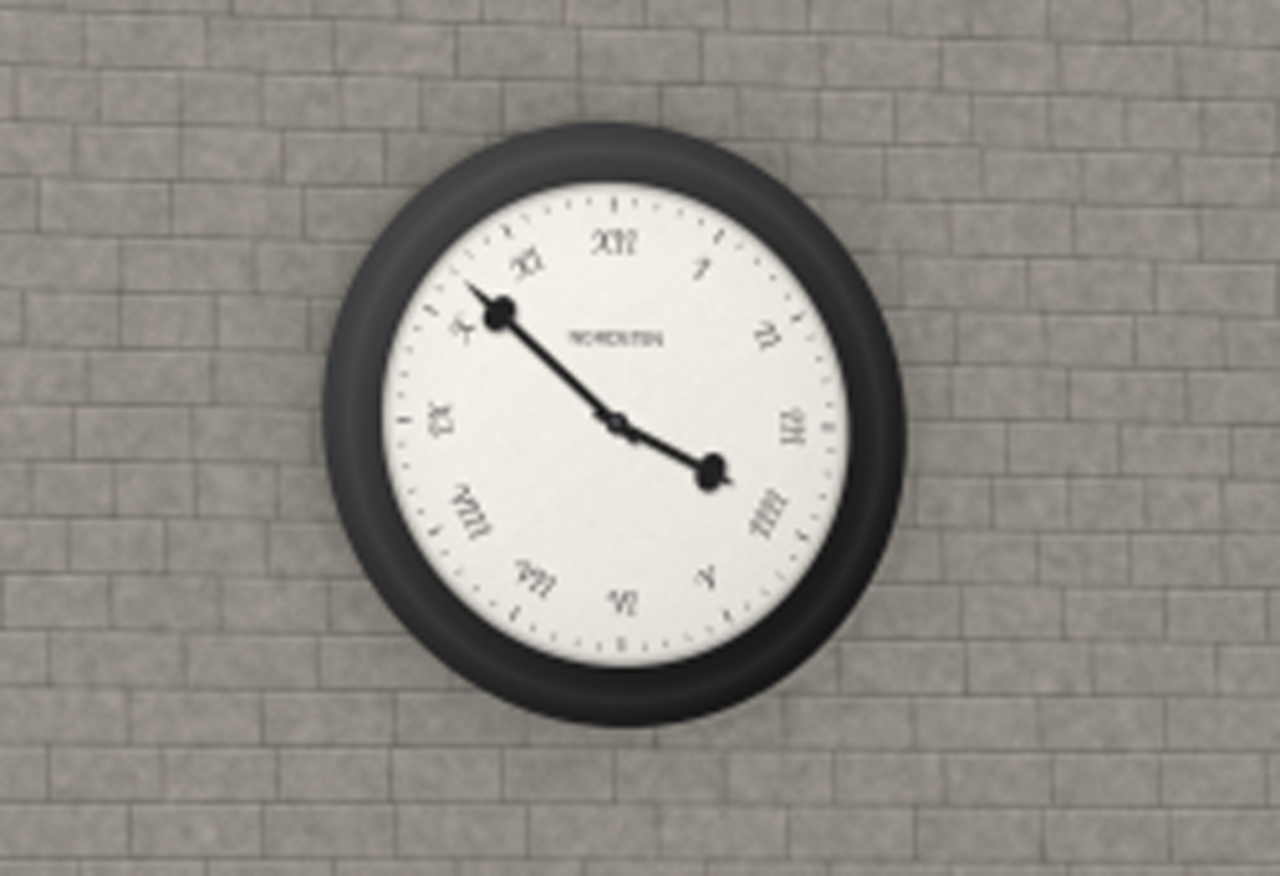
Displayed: 3h52
